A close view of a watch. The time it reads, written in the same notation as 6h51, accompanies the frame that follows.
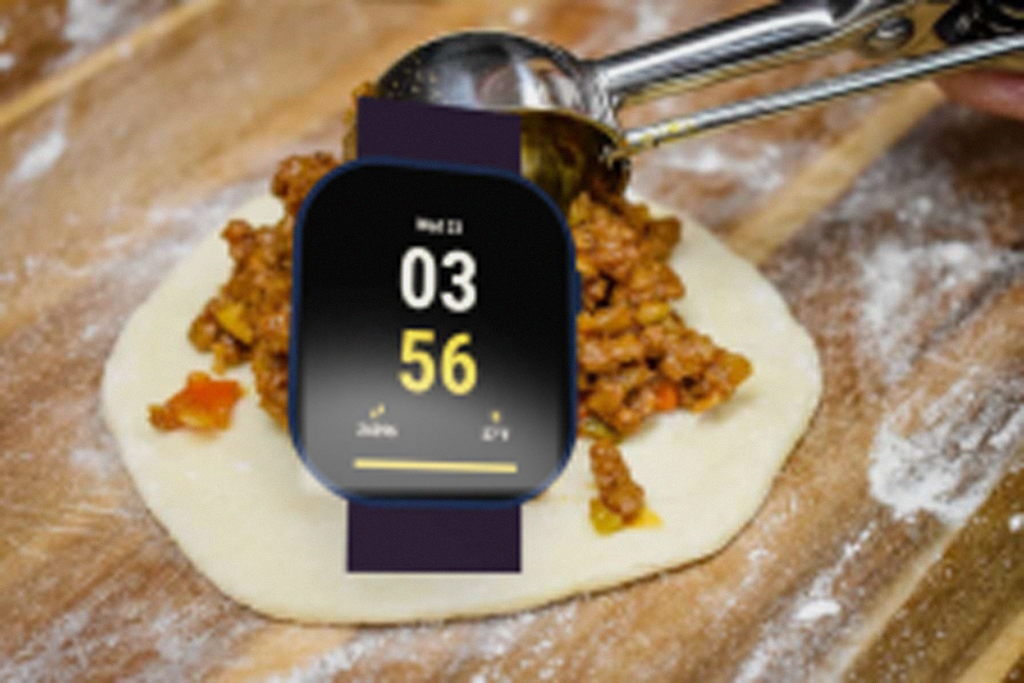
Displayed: 3h56
